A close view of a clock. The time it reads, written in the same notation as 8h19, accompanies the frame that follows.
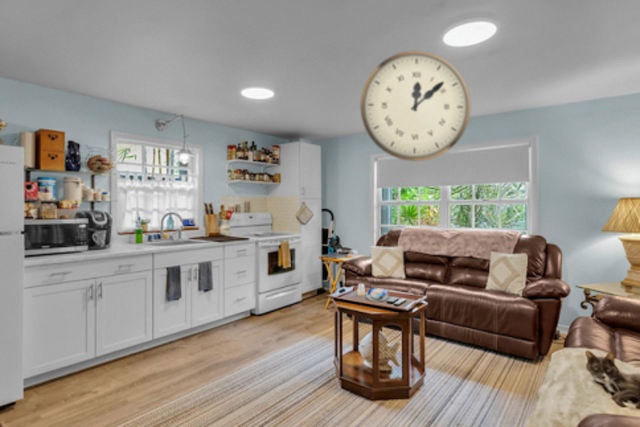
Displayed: 12h08
